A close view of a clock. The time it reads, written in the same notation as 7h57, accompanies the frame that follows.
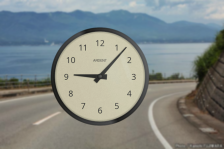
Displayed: 9h07
